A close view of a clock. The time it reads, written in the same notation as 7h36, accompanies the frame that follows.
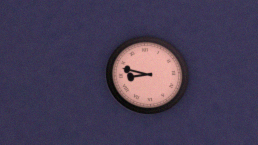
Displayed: 8h48
